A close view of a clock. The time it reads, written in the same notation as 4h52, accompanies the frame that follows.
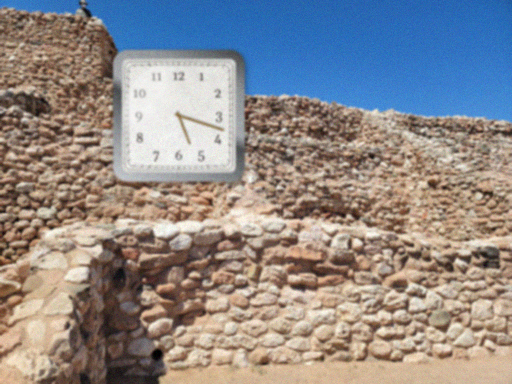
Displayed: 5h18
